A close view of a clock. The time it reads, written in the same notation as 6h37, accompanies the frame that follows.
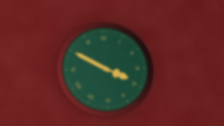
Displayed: 3h50
